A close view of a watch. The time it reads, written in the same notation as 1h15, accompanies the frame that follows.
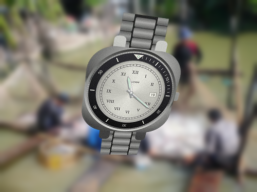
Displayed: 11h21
